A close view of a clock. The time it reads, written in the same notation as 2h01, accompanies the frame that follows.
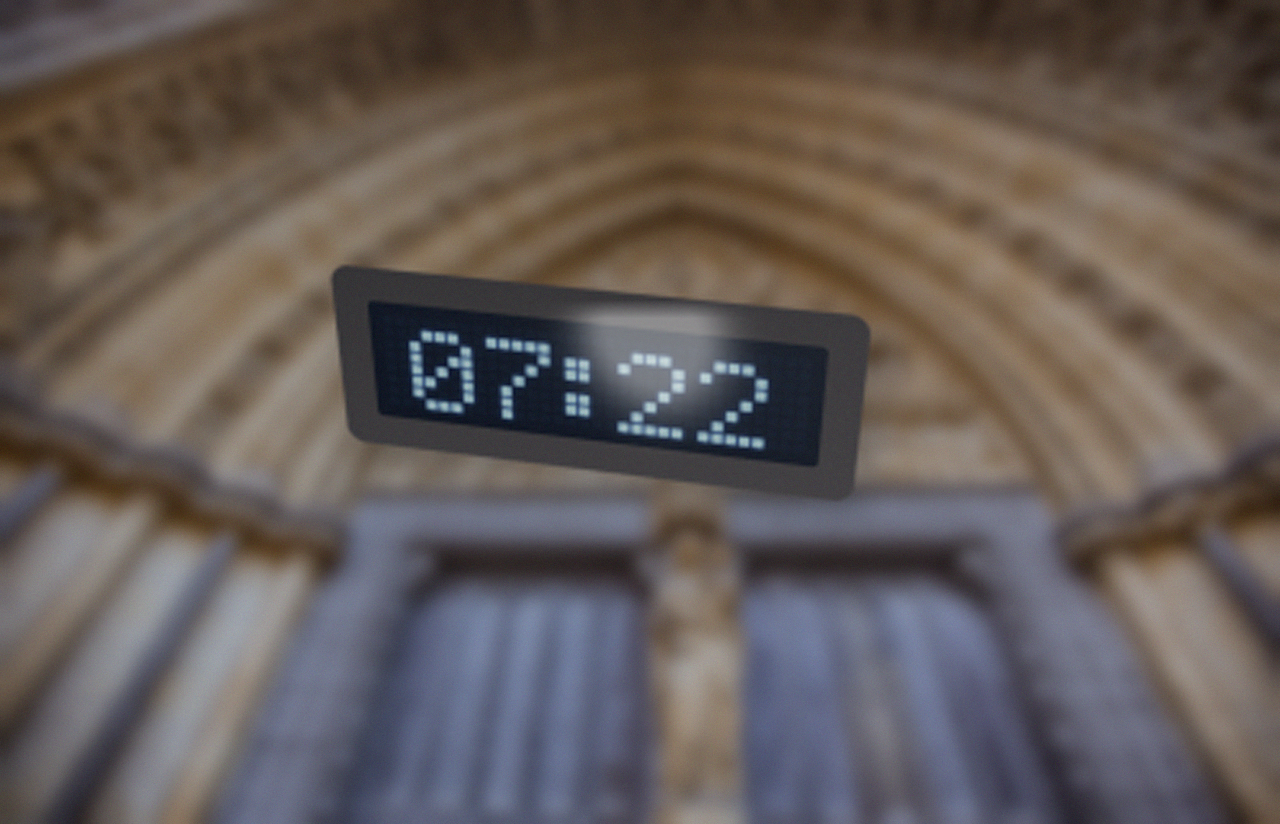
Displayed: 7h22
